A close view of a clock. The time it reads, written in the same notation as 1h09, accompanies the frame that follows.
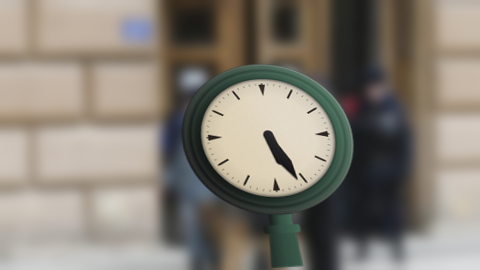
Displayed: 5h26
